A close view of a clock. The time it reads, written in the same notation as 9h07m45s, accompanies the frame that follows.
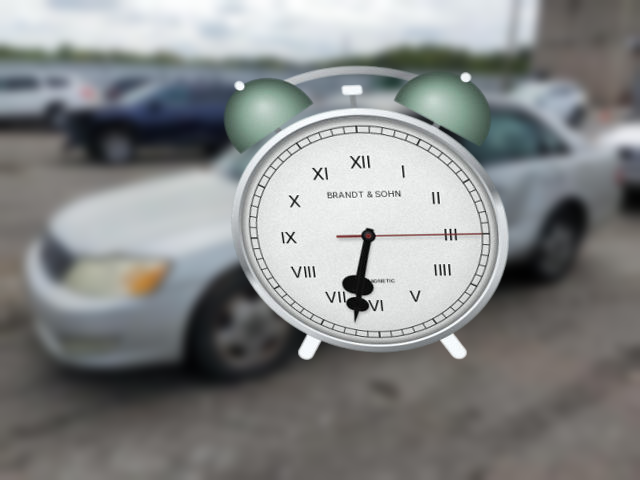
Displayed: 6h32m15s
